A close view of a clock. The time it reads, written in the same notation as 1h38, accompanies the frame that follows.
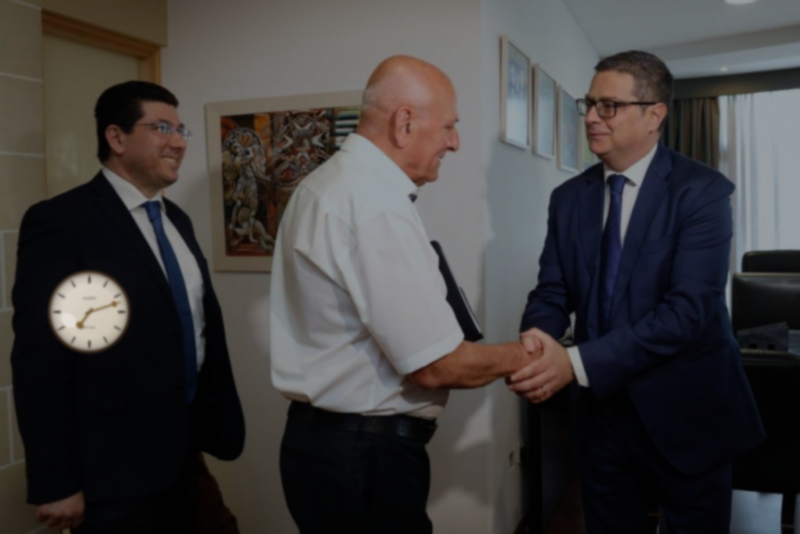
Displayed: 7h12
